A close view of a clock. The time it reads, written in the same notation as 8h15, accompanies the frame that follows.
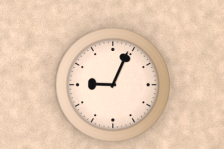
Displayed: 9h04
